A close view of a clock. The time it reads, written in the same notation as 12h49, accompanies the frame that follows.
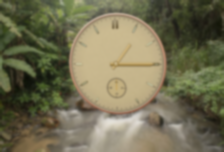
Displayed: 1h15
